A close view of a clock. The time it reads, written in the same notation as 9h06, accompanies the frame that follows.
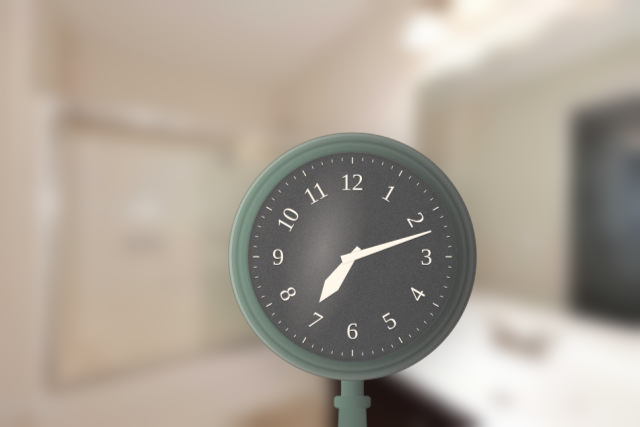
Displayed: 7h12
